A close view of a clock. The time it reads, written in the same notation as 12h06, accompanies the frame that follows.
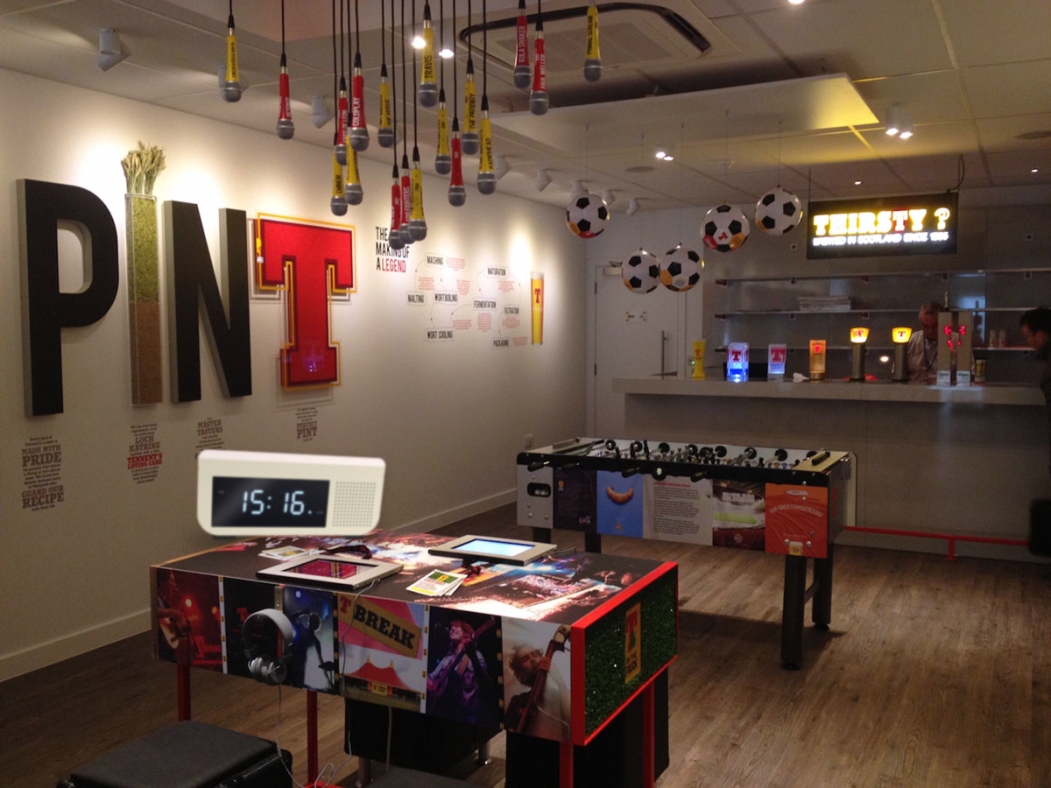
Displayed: 15h16
